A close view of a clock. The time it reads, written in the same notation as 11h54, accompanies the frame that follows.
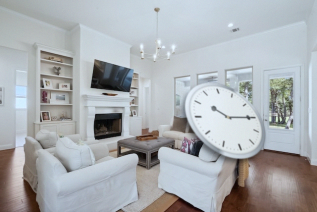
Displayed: 10h15
